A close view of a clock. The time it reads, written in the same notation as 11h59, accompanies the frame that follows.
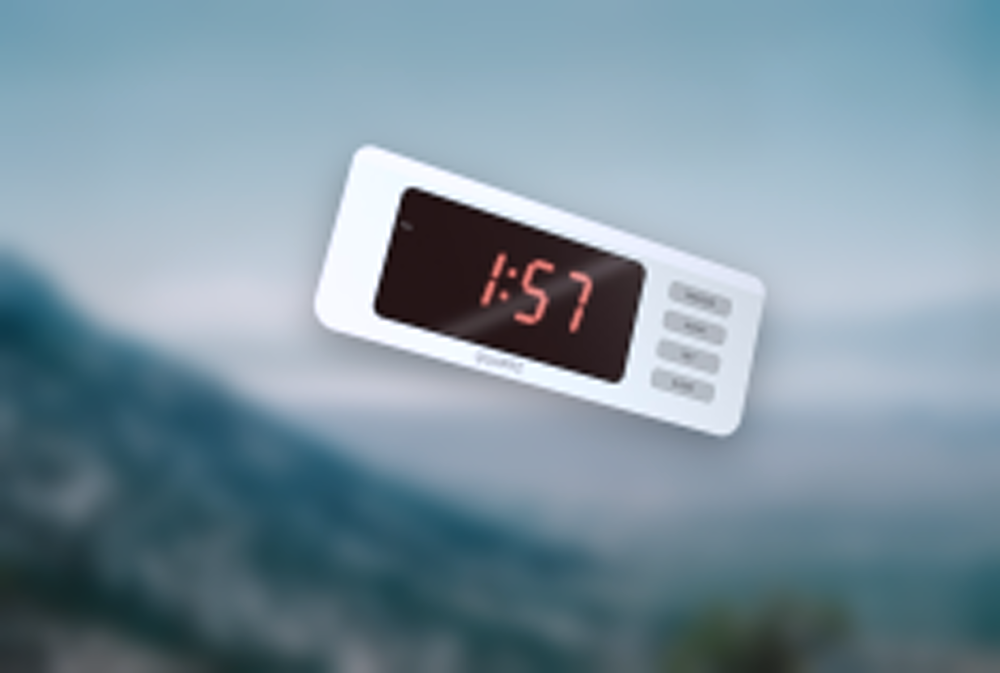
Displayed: 1h57
